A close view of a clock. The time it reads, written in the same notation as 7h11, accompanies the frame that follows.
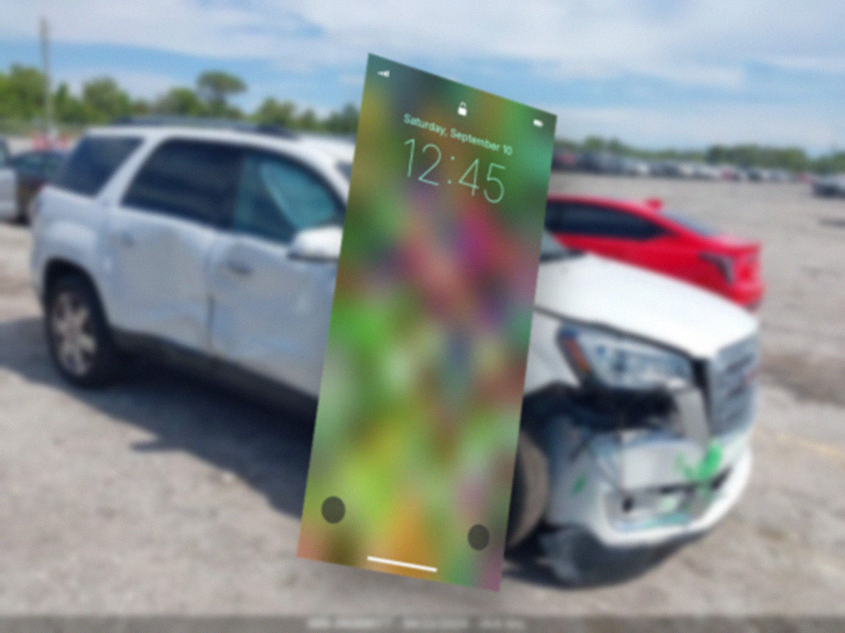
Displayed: 12h45
